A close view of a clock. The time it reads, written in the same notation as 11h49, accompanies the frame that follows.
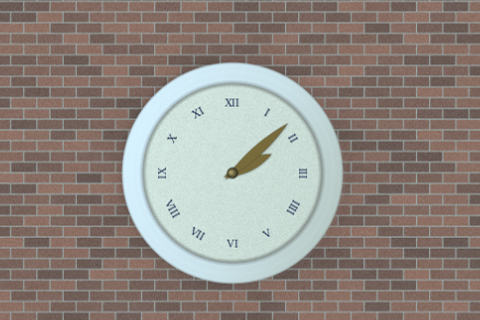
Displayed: 2h08
